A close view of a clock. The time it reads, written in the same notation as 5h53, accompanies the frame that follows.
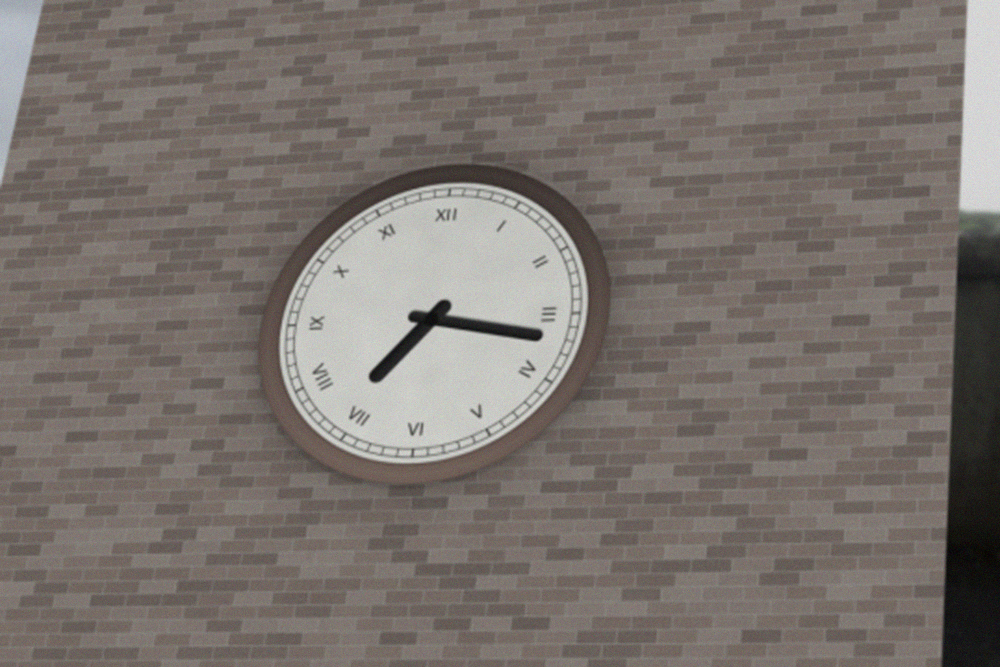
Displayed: 7h17
